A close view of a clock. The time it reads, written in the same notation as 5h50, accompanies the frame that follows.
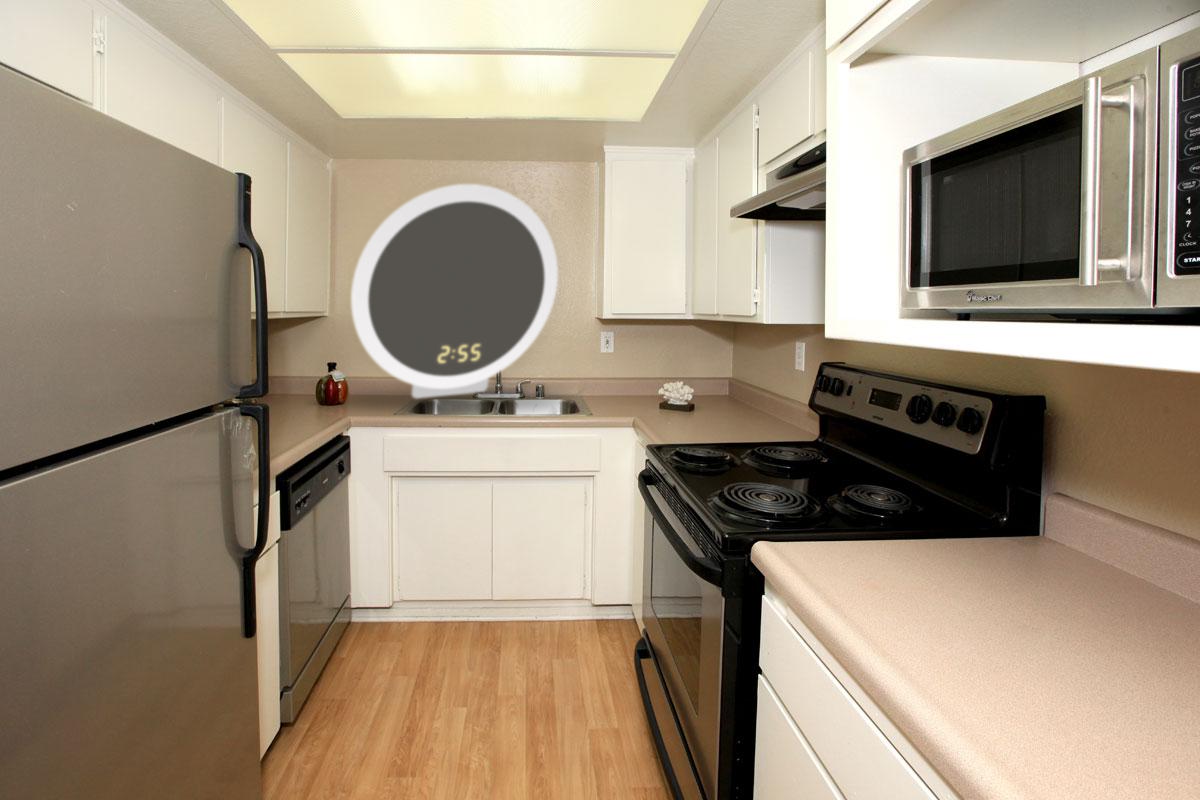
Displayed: 2h55
